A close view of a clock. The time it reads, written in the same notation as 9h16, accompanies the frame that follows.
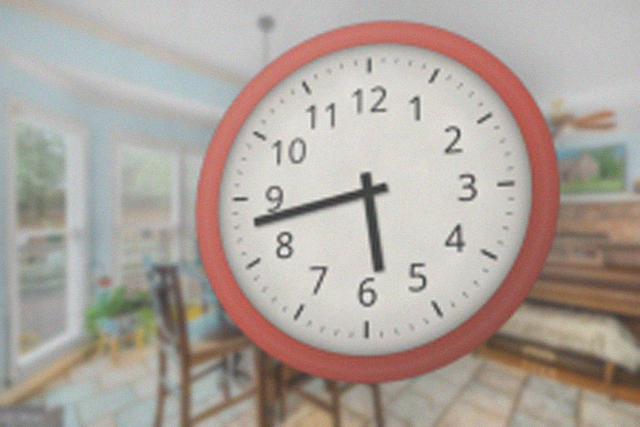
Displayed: 5h43
